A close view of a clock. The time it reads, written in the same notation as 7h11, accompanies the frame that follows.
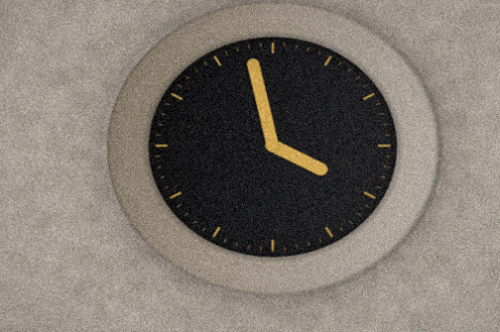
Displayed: 3h58
